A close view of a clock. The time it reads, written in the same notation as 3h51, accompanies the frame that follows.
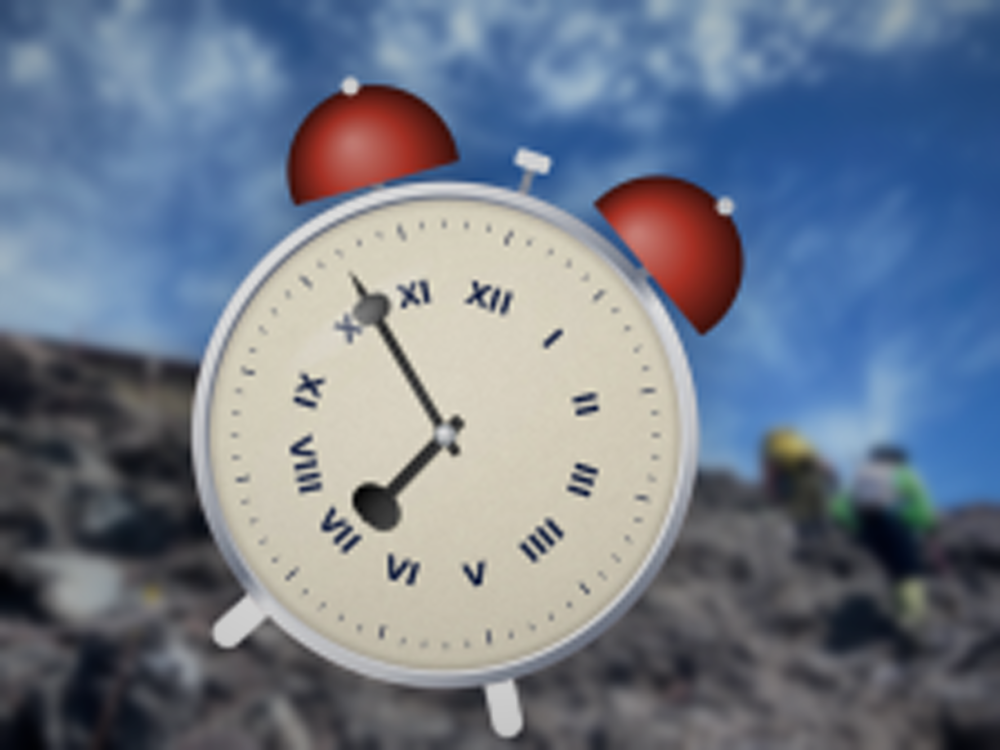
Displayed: 6h52
